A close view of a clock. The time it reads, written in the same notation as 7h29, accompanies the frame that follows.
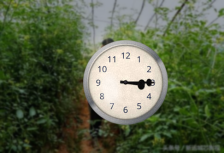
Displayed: 3h15
